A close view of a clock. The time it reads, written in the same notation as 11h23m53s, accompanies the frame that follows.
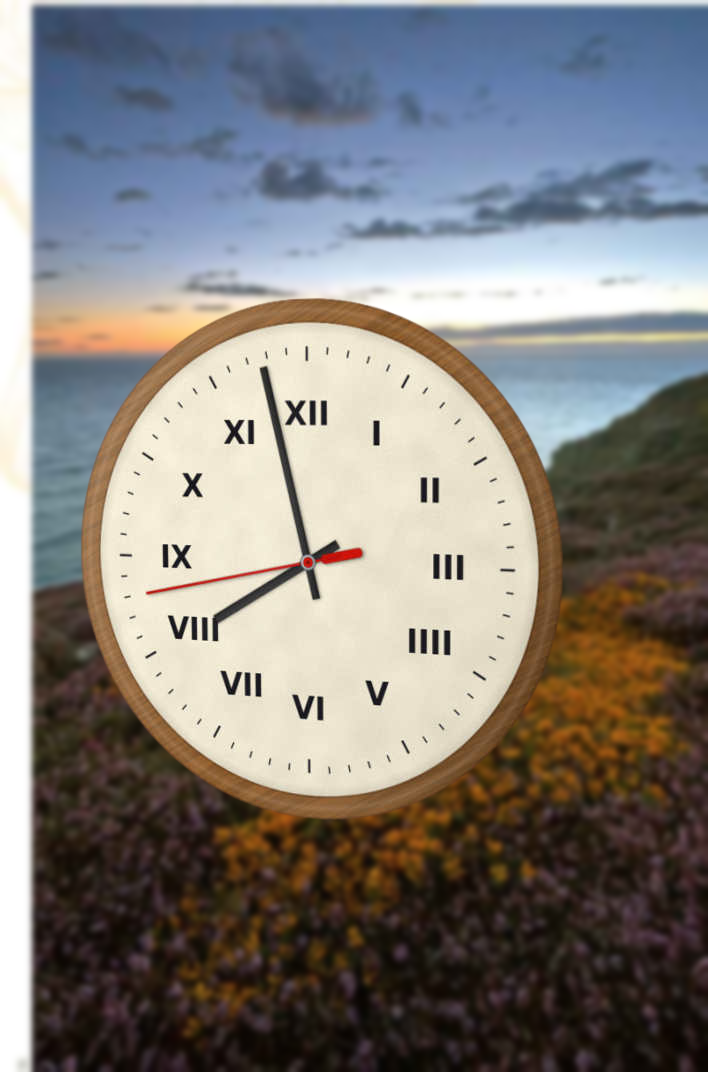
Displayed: 7h57m43s
